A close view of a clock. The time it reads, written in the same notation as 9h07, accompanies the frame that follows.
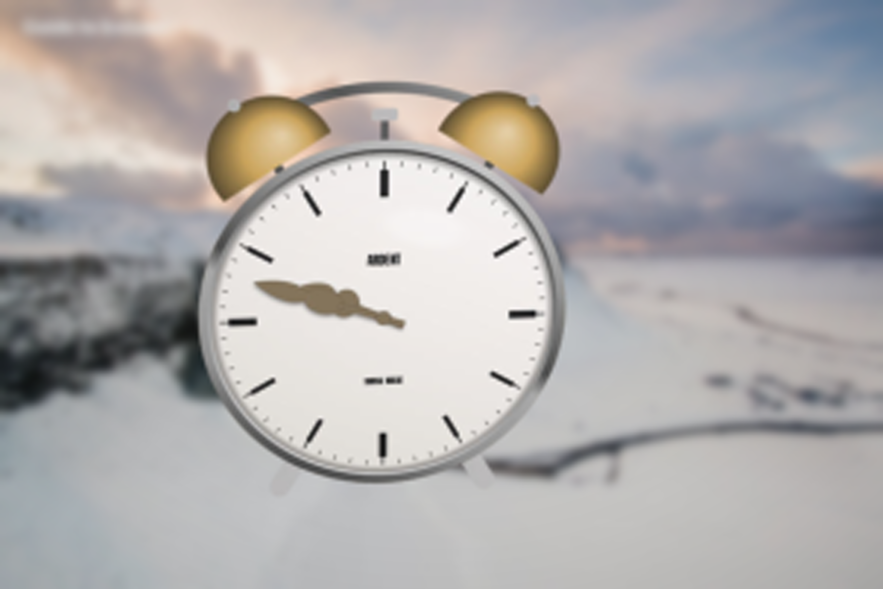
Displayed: 9h48
